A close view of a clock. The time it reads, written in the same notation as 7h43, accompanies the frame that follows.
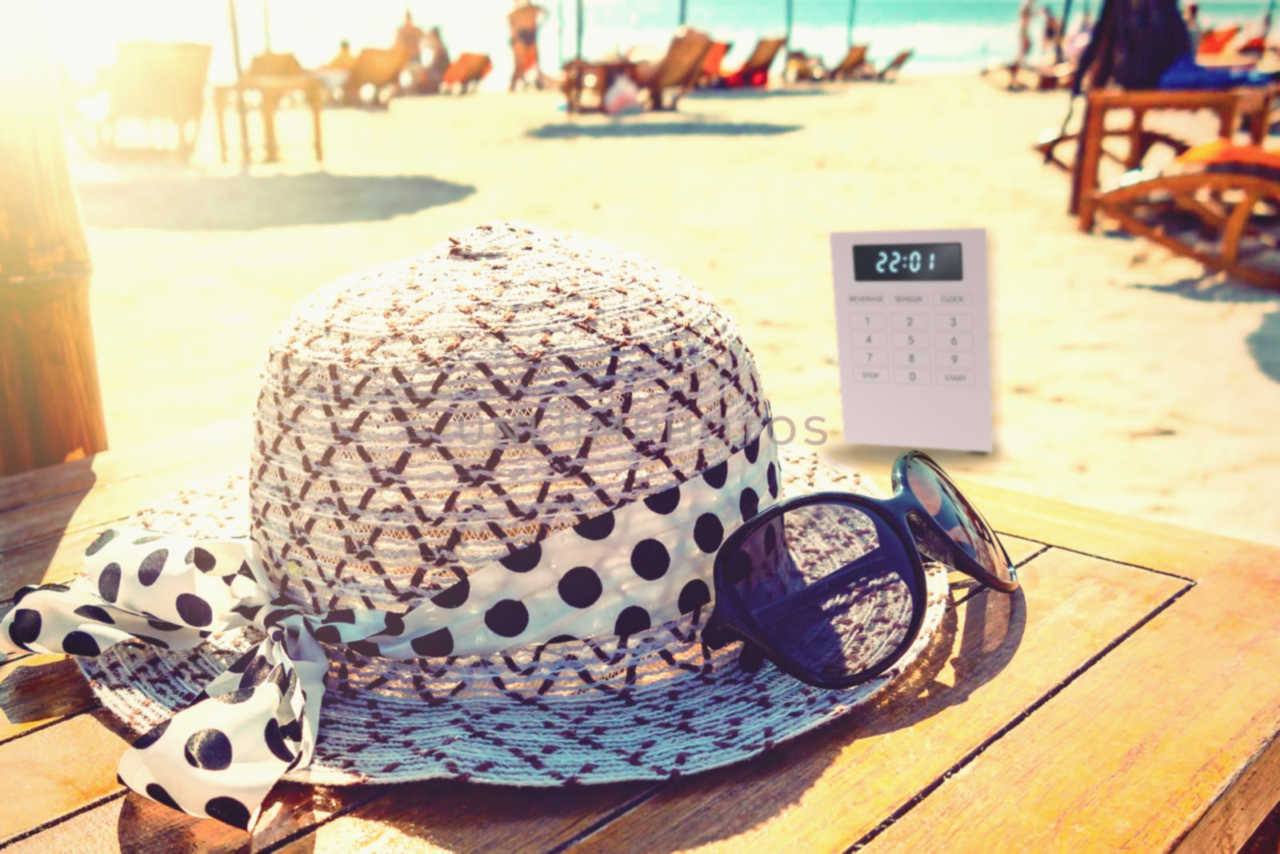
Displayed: 22h01
